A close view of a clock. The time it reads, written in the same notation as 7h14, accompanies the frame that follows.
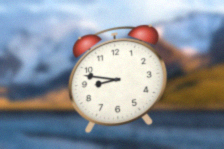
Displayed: 8h48
